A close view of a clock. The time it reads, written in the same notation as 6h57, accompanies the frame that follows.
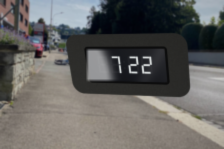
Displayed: 7h22
